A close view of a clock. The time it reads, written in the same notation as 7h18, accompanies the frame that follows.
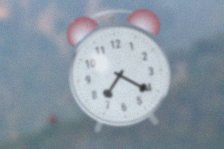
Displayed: 7h21
